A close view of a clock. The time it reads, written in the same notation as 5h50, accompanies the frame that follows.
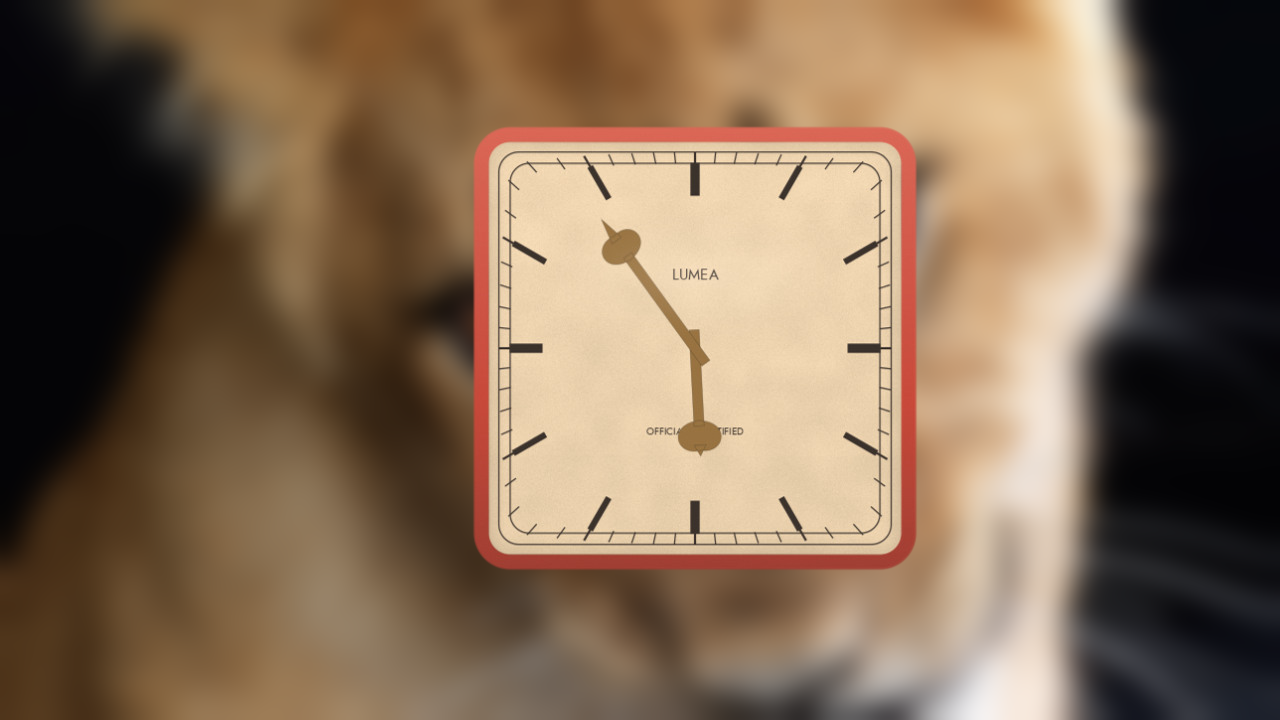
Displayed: 5h54
